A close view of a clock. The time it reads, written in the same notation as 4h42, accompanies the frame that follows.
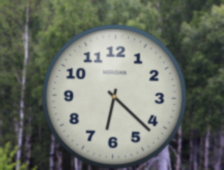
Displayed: 6h22
